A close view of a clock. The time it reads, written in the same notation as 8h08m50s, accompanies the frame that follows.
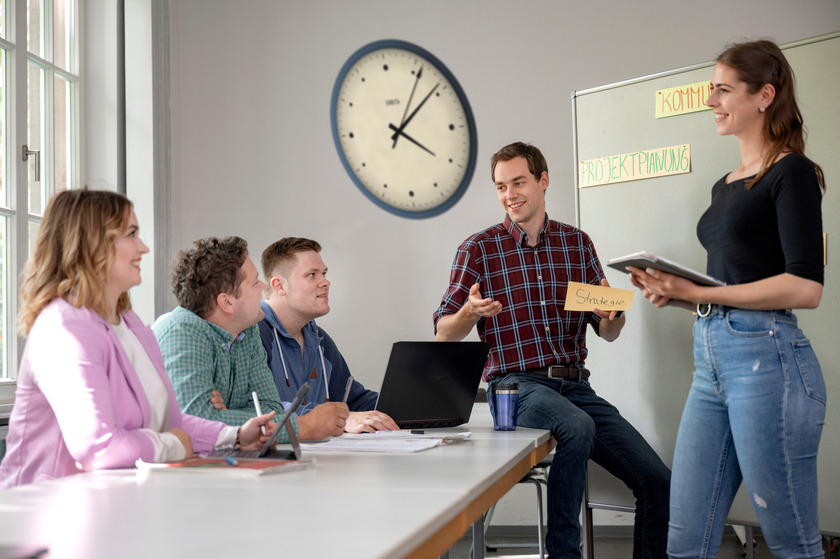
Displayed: 4h09m06s
